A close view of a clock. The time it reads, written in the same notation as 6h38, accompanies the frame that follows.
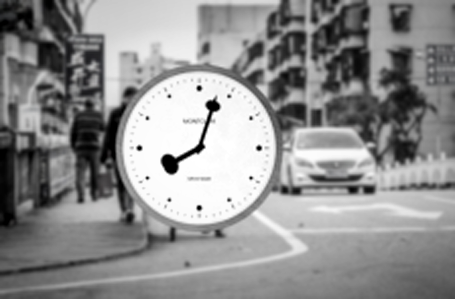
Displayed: 8h03
